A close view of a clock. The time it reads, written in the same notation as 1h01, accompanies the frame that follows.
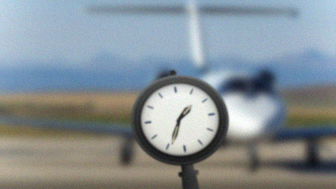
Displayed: 1h34
